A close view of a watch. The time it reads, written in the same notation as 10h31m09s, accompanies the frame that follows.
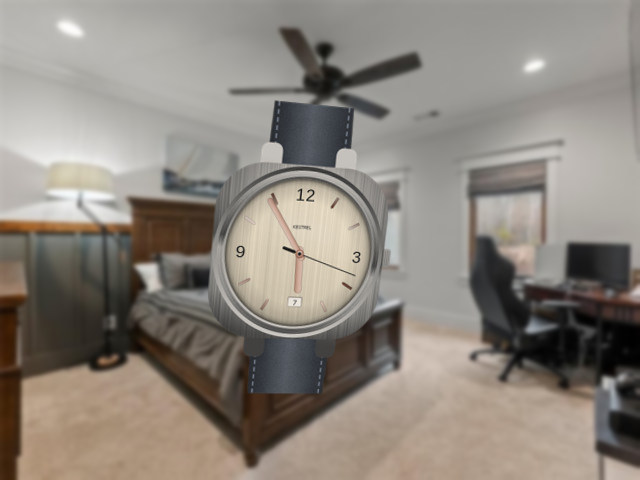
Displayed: 5h54m18s
